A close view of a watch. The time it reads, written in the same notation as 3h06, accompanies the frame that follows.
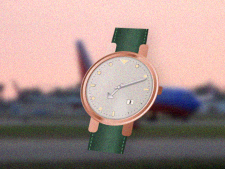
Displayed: 7h11
